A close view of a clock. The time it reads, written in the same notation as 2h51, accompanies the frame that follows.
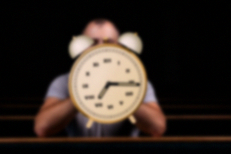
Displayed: 7h16
